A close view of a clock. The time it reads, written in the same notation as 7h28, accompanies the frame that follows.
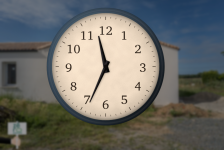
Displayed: 11h34
